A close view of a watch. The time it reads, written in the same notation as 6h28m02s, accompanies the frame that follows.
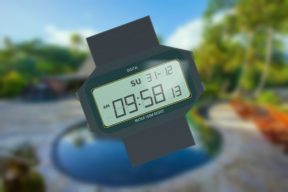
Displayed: 9h58m13s
